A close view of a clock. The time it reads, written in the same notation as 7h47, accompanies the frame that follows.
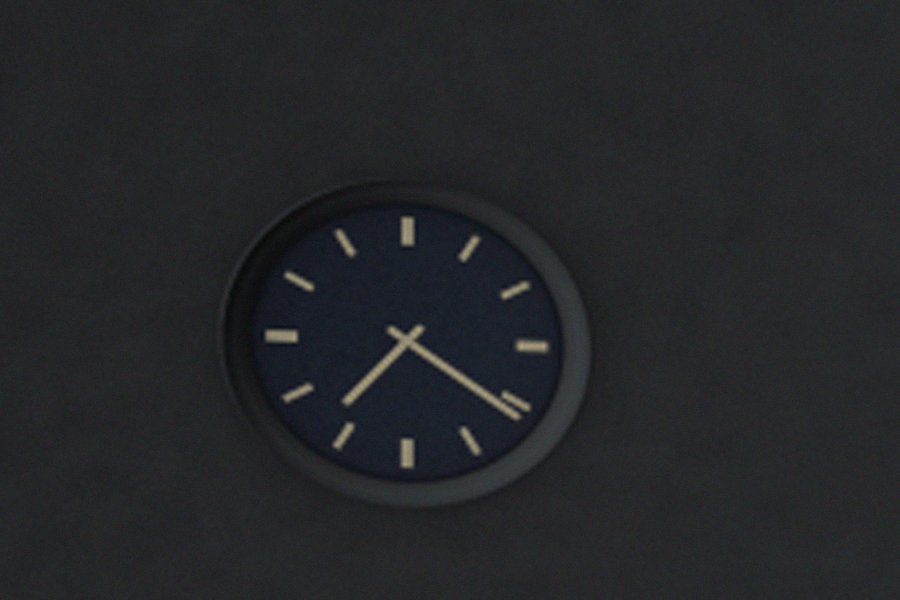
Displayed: 7h21
